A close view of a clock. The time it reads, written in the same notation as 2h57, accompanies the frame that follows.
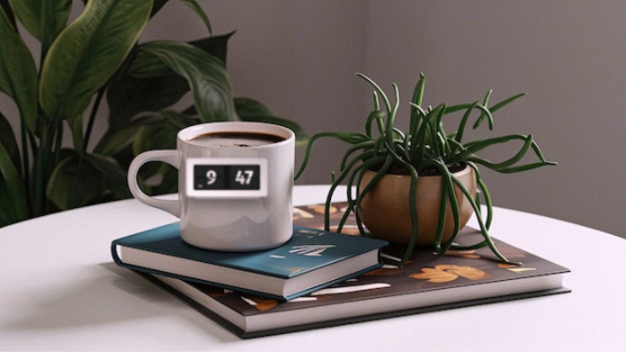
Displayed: 9h47
